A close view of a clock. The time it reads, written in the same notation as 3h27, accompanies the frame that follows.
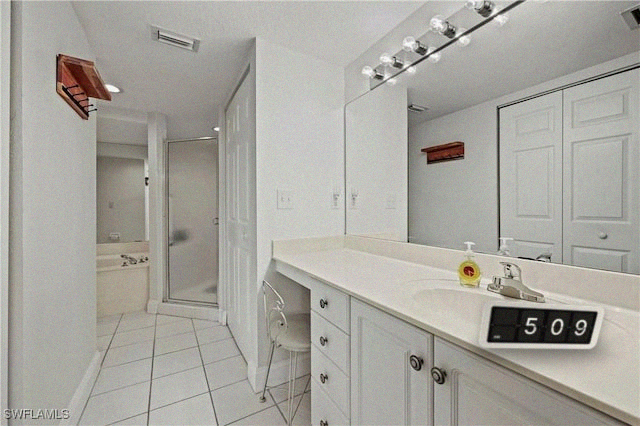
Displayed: 5h09
